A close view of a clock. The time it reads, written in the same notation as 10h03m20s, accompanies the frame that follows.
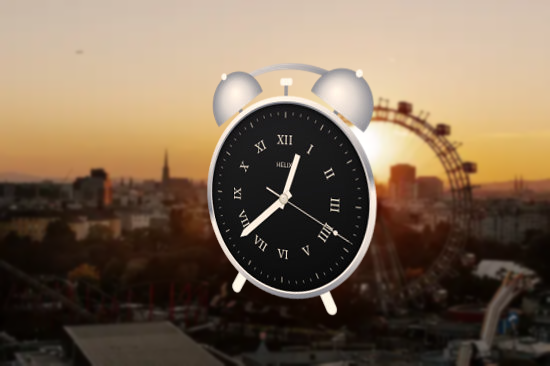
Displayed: 12h38m19s
